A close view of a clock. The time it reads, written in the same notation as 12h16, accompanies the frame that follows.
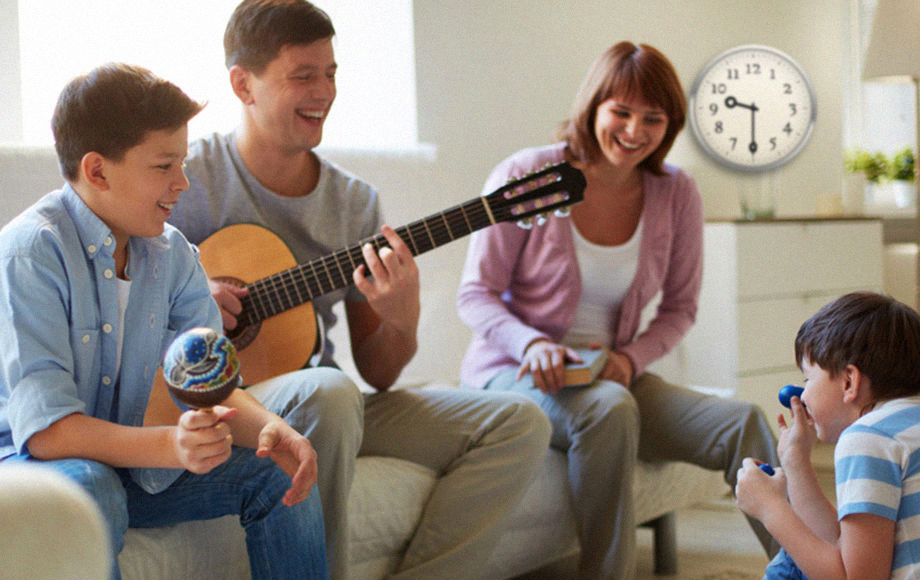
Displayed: 9h30
